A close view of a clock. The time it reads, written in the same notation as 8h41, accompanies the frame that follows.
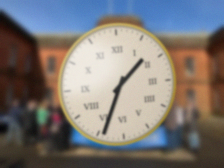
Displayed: 1h34
